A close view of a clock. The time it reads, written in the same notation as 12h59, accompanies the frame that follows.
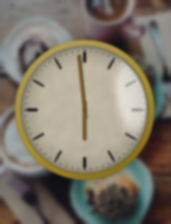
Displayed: 5h59
